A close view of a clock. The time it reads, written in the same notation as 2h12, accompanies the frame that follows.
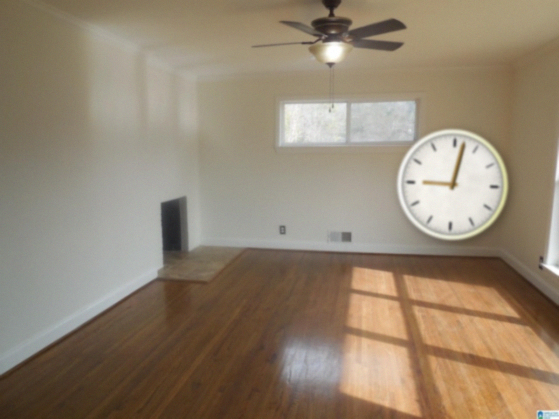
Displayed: 9h02
